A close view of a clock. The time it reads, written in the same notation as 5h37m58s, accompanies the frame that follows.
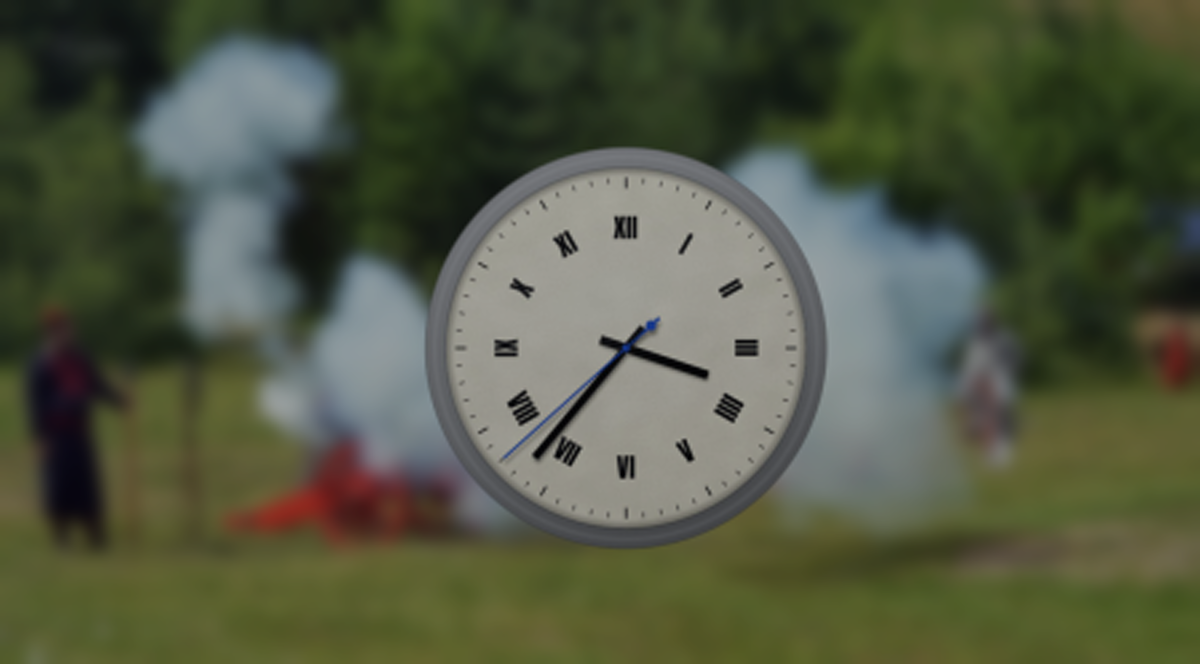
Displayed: 3h36m38s
